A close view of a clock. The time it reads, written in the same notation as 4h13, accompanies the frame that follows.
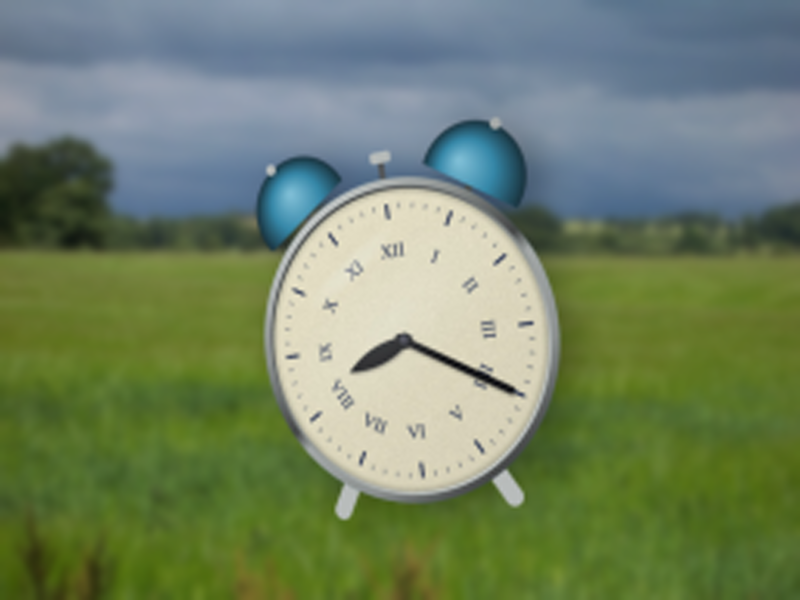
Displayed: 8h20
